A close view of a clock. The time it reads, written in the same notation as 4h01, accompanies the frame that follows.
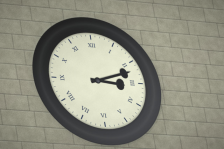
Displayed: 3h12
